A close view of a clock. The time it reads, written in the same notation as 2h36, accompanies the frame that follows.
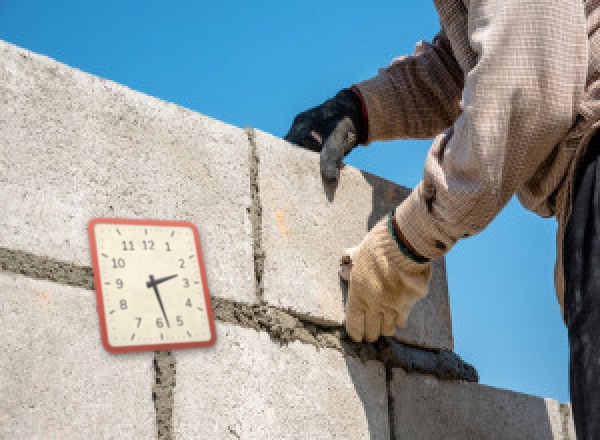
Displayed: 2h28
